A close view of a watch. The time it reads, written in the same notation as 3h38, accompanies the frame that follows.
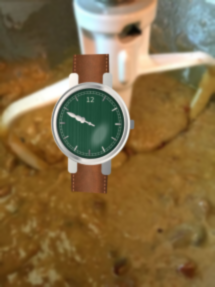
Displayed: 9h49
